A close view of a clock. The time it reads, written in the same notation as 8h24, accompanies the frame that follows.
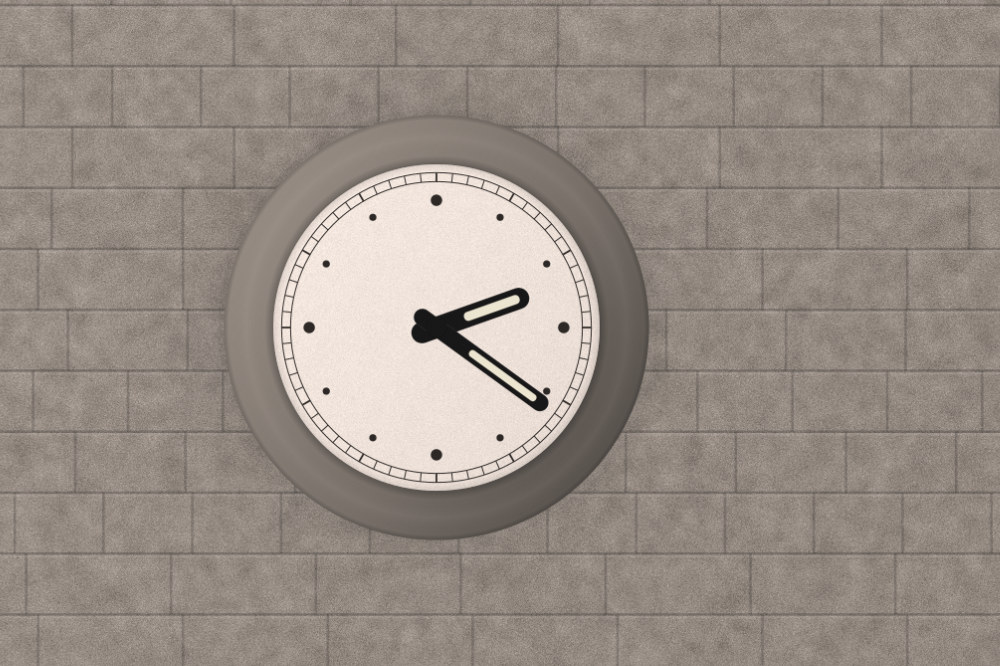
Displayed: 2h21
